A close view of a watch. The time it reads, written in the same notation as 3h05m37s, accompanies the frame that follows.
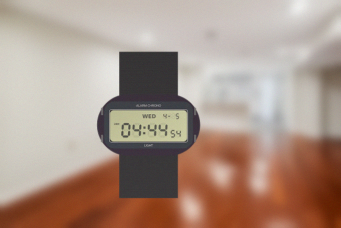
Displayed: 4h44m54s
